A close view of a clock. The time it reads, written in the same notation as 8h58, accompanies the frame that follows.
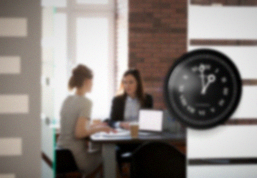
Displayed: 12h58
